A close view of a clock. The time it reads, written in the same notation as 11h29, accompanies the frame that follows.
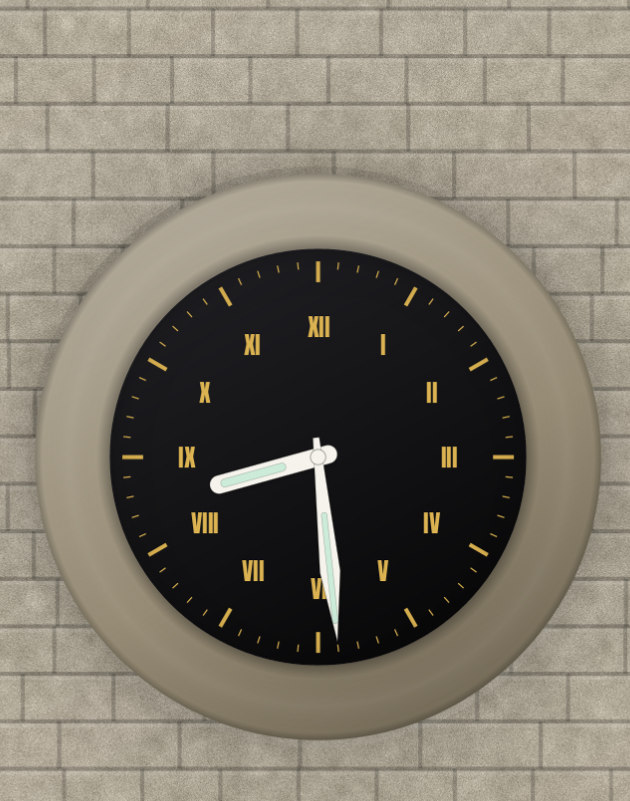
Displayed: 8h29
